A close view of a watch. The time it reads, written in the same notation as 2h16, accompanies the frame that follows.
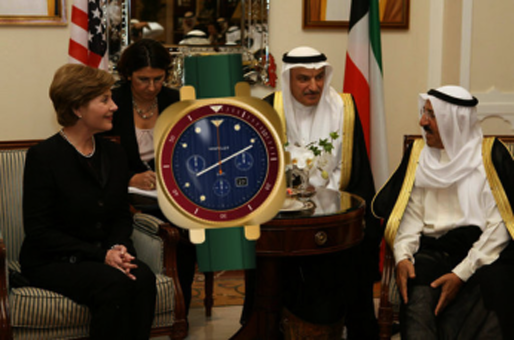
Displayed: 8h11
